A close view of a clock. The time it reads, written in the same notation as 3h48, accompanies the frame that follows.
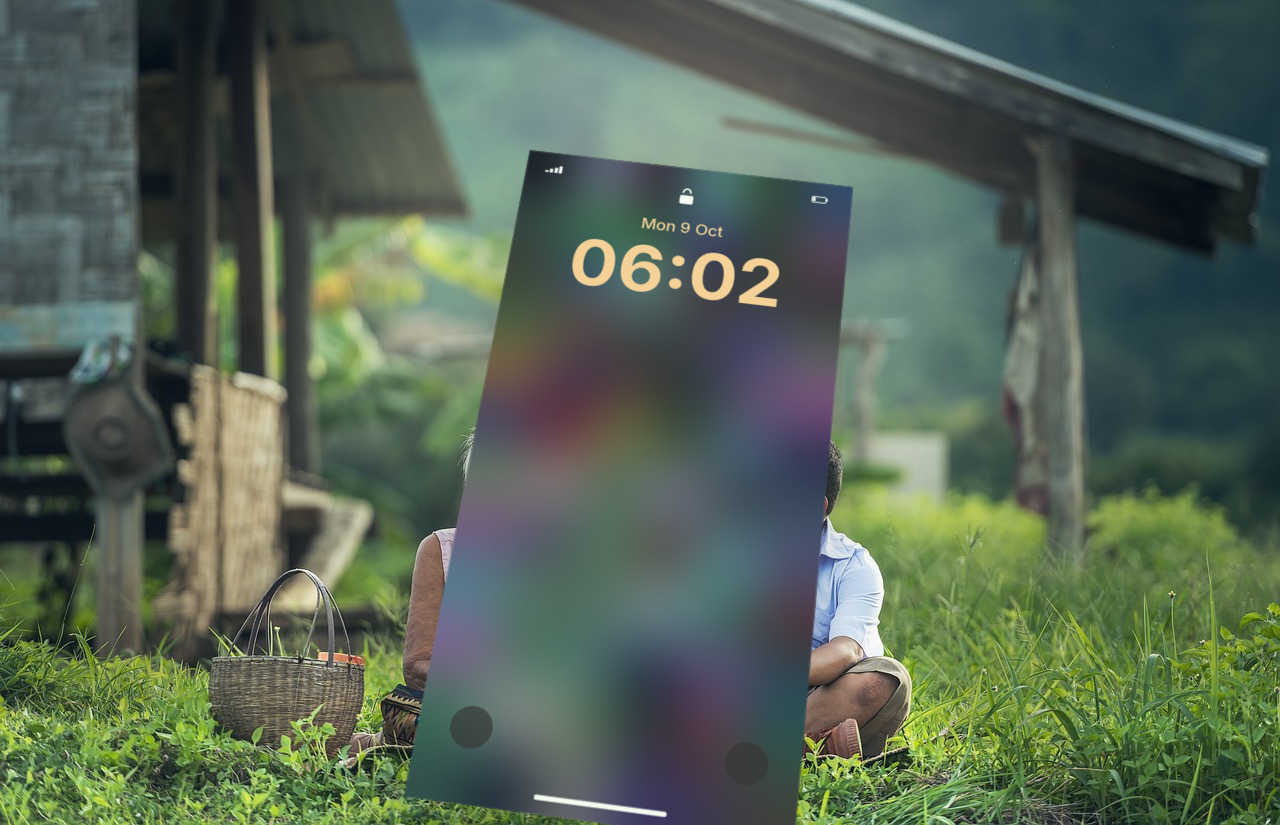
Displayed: 6h02
